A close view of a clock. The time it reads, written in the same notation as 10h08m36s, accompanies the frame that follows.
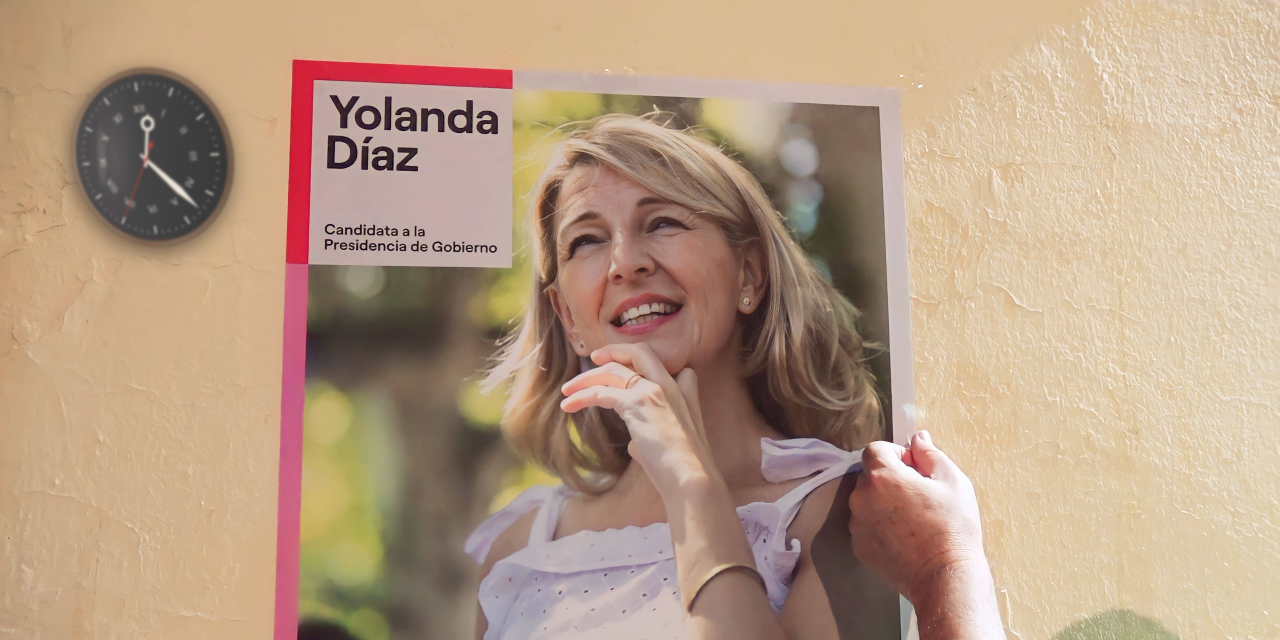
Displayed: 12h22m35s
